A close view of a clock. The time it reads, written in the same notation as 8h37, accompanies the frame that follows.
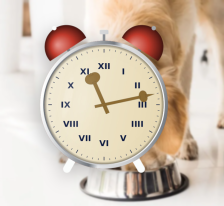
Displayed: 11h13
